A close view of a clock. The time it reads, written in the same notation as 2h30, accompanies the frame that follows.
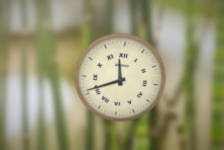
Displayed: 11h41
